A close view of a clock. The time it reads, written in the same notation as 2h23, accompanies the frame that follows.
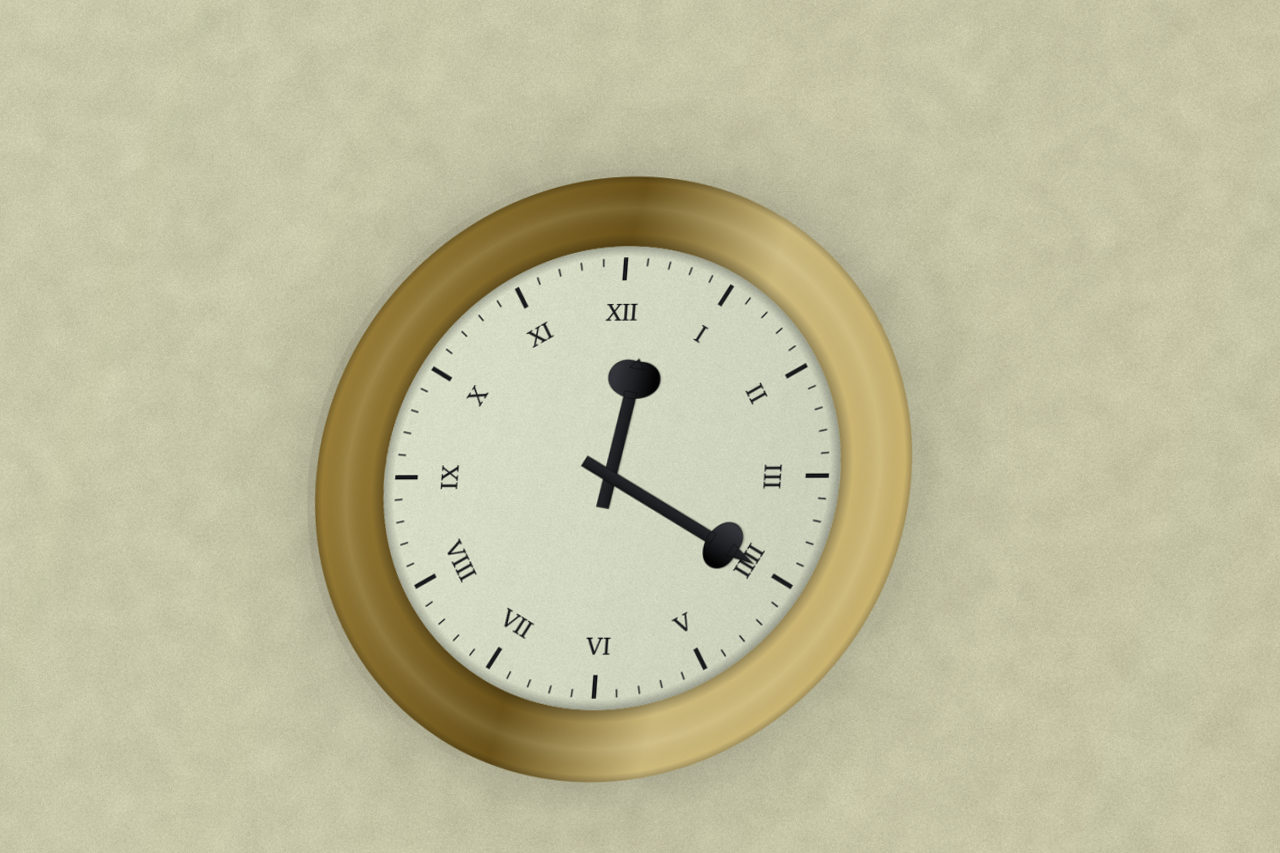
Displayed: 12h20
